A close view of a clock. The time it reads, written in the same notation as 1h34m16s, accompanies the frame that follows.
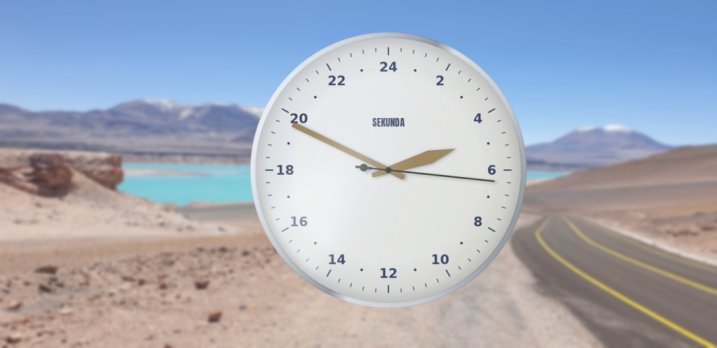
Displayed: 4h49m16s
